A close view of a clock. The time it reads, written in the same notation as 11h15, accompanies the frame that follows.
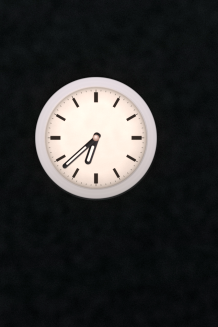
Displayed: 6h38
